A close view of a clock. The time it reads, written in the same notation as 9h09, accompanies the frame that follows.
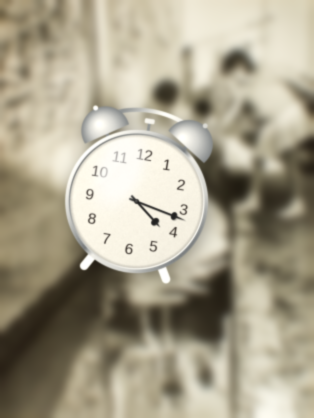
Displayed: 4h17
